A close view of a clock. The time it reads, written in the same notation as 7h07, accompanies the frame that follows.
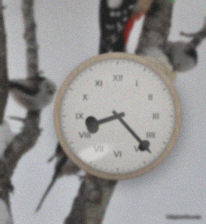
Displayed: 8h23
